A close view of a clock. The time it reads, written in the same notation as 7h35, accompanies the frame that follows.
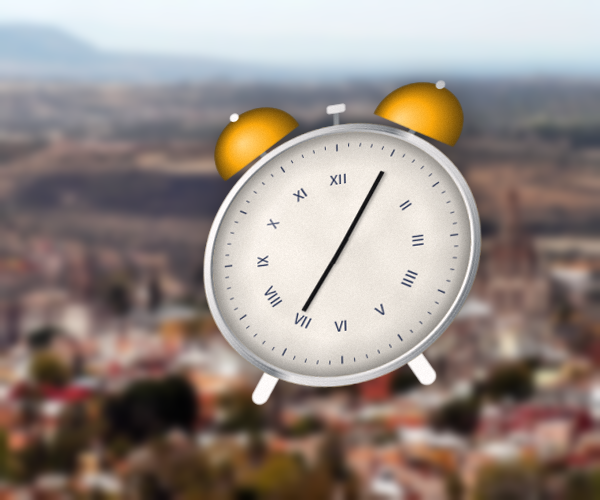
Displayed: 7h05
